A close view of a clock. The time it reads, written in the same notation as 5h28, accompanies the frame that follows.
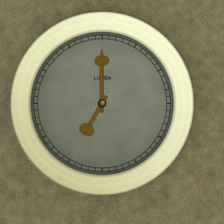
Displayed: 7h00
